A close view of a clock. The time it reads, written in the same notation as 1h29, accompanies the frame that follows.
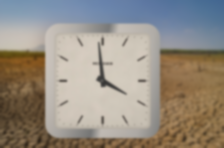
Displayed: 3h59
